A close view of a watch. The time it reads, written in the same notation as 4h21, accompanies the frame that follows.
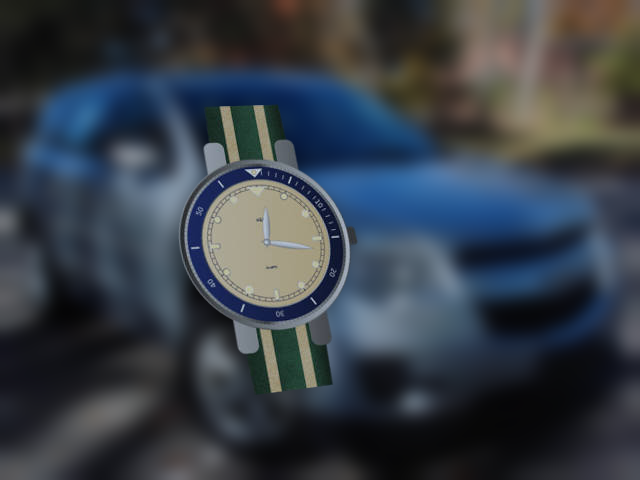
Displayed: 12h17
